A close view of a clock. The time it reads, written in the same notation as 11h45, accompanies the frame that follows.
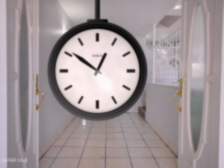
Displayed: 12h51
